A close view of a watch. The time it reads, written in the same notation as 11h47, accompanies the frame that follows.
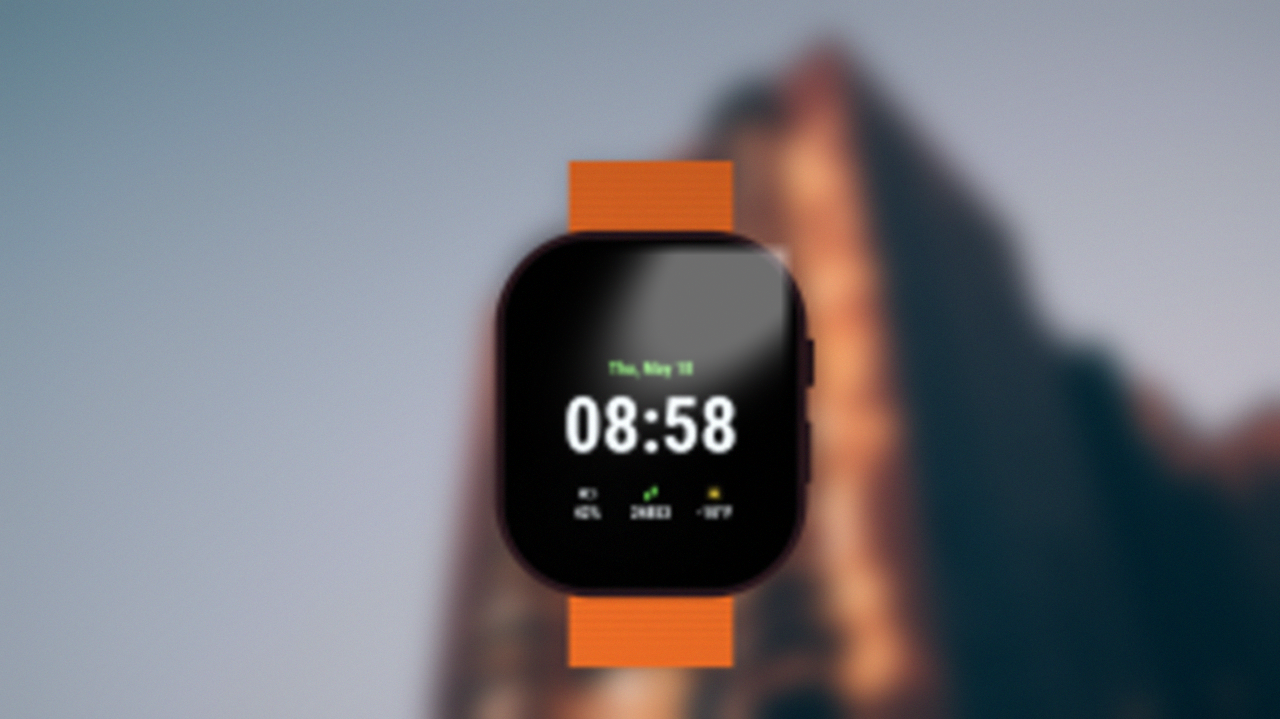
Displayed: 8h58
